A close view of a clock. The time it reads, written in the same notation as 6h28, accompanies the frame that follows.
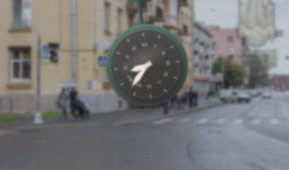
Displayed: 8h37
